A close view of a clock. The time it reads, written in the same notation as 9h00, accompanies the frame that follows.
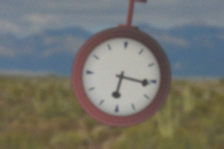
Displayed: 6h16
